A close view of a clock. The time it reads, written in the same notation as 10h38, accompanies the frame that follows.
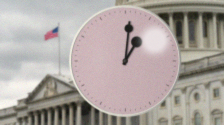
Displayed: 1h01
